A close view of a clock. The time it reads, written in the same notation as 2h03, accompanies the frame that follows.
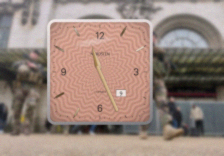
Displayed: 11h26
